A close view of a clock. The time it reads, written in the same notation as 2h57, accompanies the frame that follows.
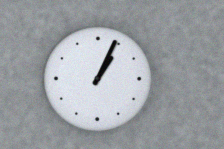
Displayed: 1h04
